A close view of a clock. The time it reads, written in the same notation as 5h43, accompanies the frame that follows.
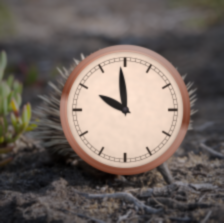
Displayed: 9h59
